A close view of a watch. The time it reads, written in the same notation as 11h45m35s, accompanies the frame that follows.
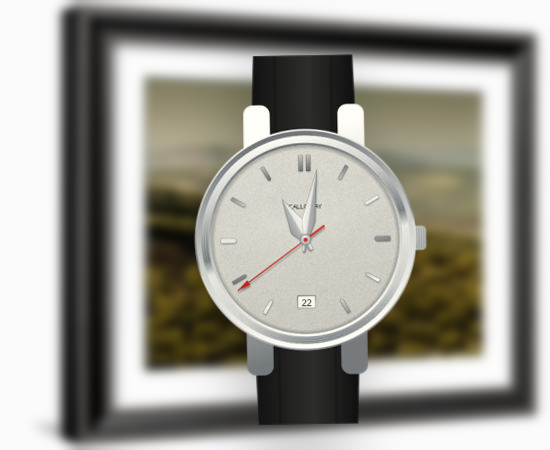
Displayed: 11h01m39s
